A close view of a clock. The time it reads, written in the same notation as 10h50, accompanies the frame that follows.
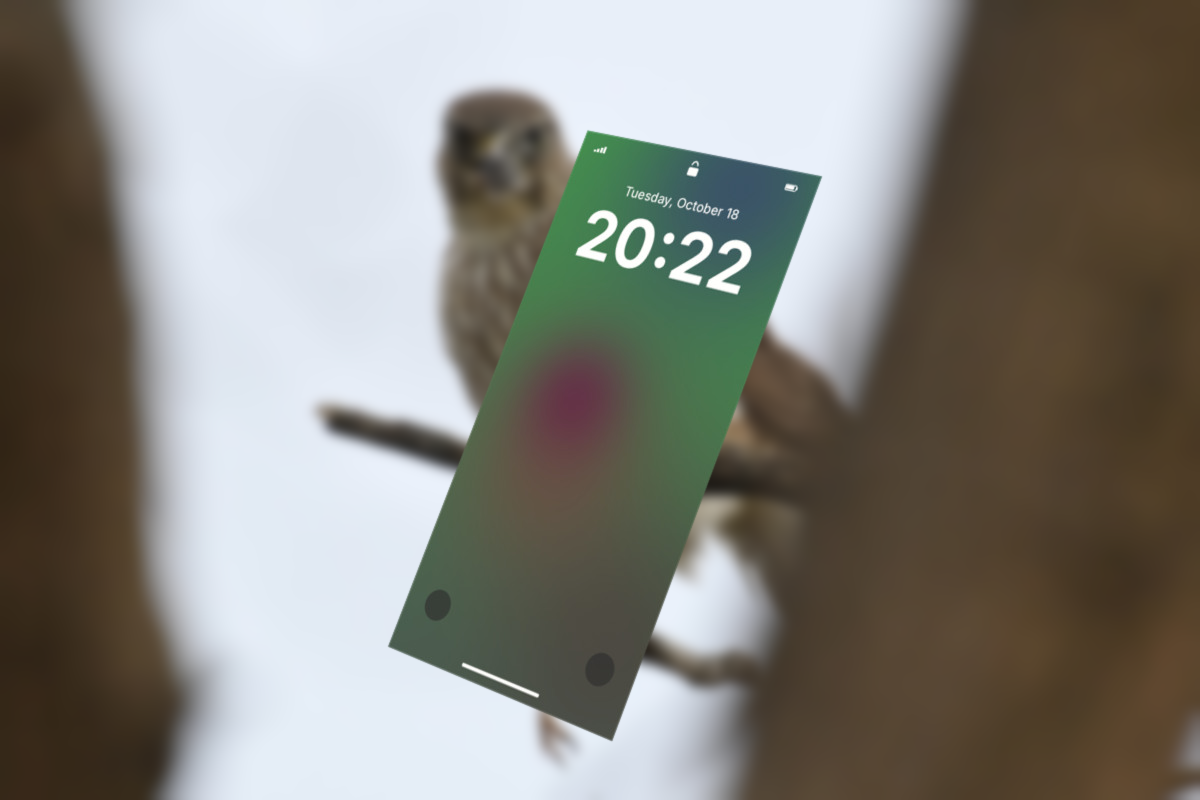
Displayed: 20h22
